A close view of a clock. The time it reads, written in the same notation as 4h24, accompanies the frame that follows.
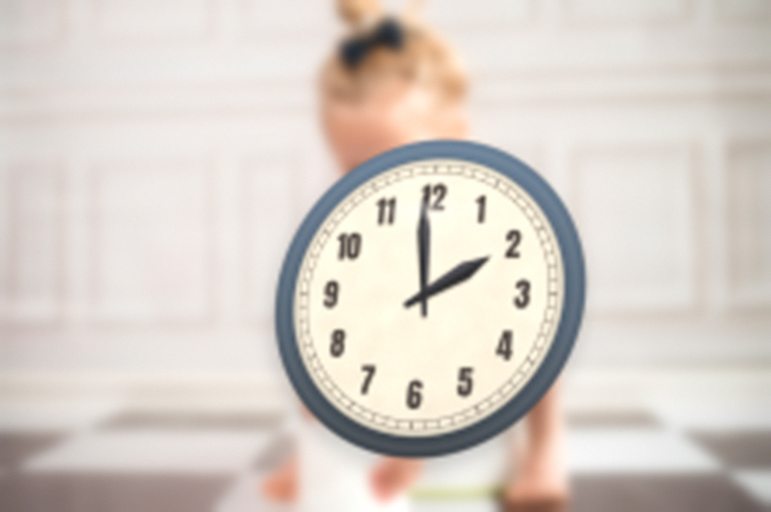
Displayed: 1h59
